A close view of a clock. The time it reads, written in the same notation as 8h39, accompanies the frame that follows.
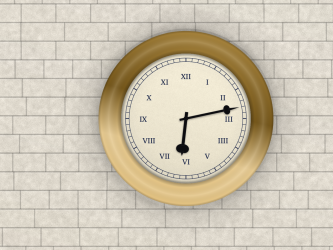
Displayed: 6h13
